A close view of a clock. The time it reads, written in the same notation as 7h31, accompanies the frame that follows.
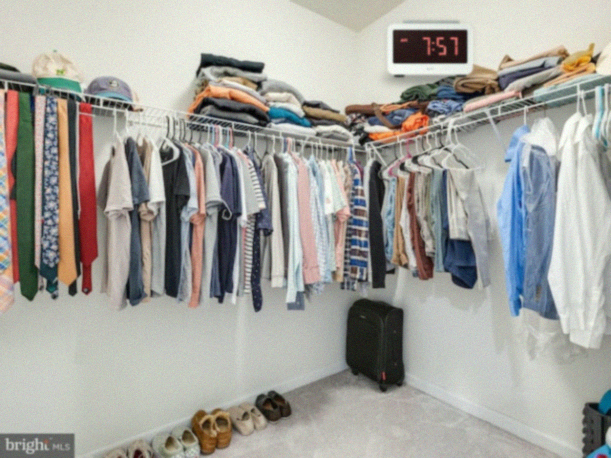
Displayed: 7h57
